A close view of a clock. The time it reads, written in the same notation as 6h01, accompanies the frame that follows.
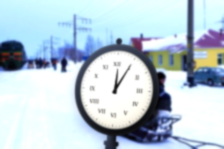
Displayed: 12h05
